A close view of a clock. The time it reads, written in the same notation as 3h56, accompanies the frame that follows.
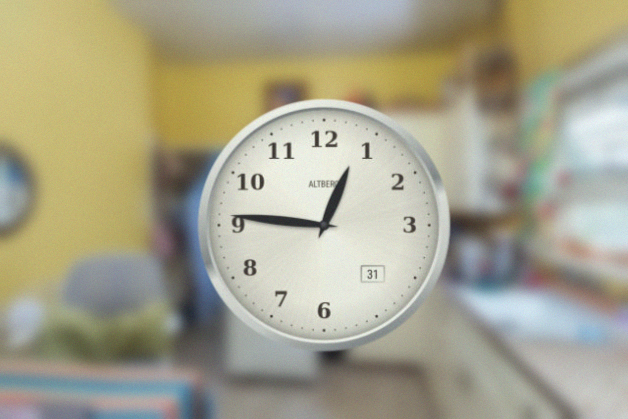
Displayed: 12h46
